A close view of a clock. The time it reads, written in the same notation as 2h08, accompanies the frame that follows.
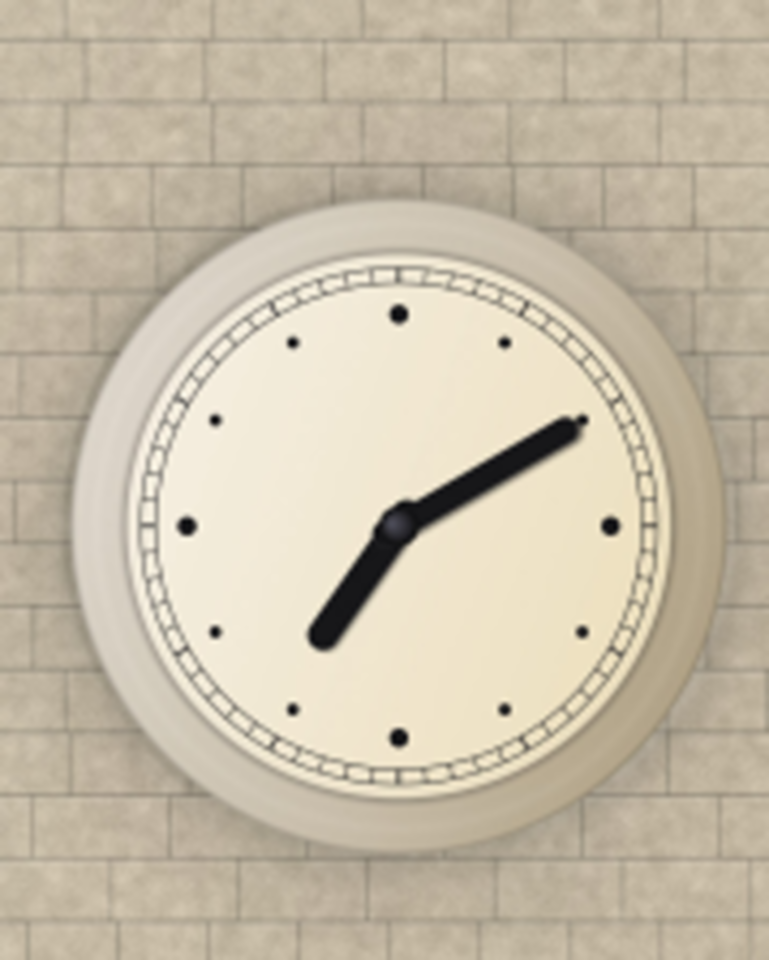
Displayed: 7h10
